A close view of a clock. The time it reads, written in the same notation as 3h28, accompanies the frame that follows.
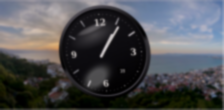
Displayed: 1h06
